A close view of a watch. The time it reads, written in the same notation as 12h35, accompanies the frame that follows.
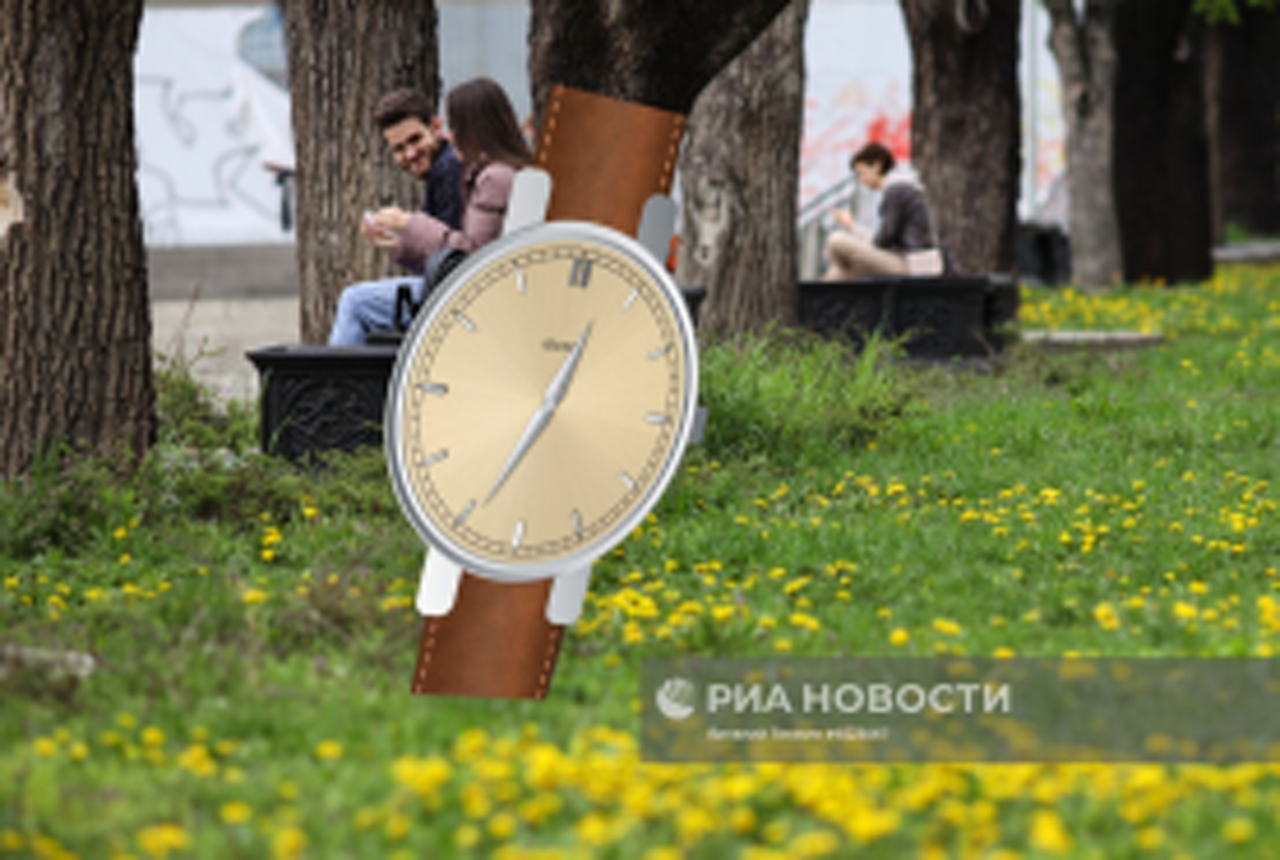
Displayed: 12h34
